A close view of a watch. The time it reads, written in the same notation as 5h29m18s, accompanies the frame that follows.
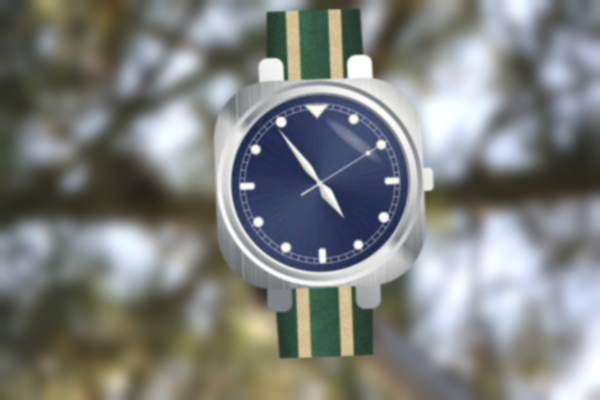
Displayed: 4h54m10s
